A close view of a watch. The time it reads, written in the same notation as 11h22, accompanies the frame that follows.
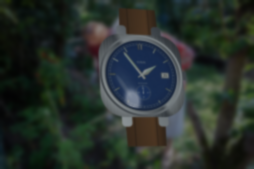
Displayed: 1h54
